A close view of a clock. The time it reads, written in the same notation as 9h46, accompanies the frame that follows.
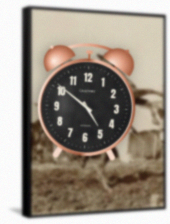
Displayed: 4h51
